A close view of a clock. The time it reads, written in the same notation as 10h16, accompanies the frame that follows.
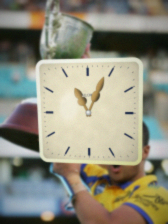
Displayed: 11h04
